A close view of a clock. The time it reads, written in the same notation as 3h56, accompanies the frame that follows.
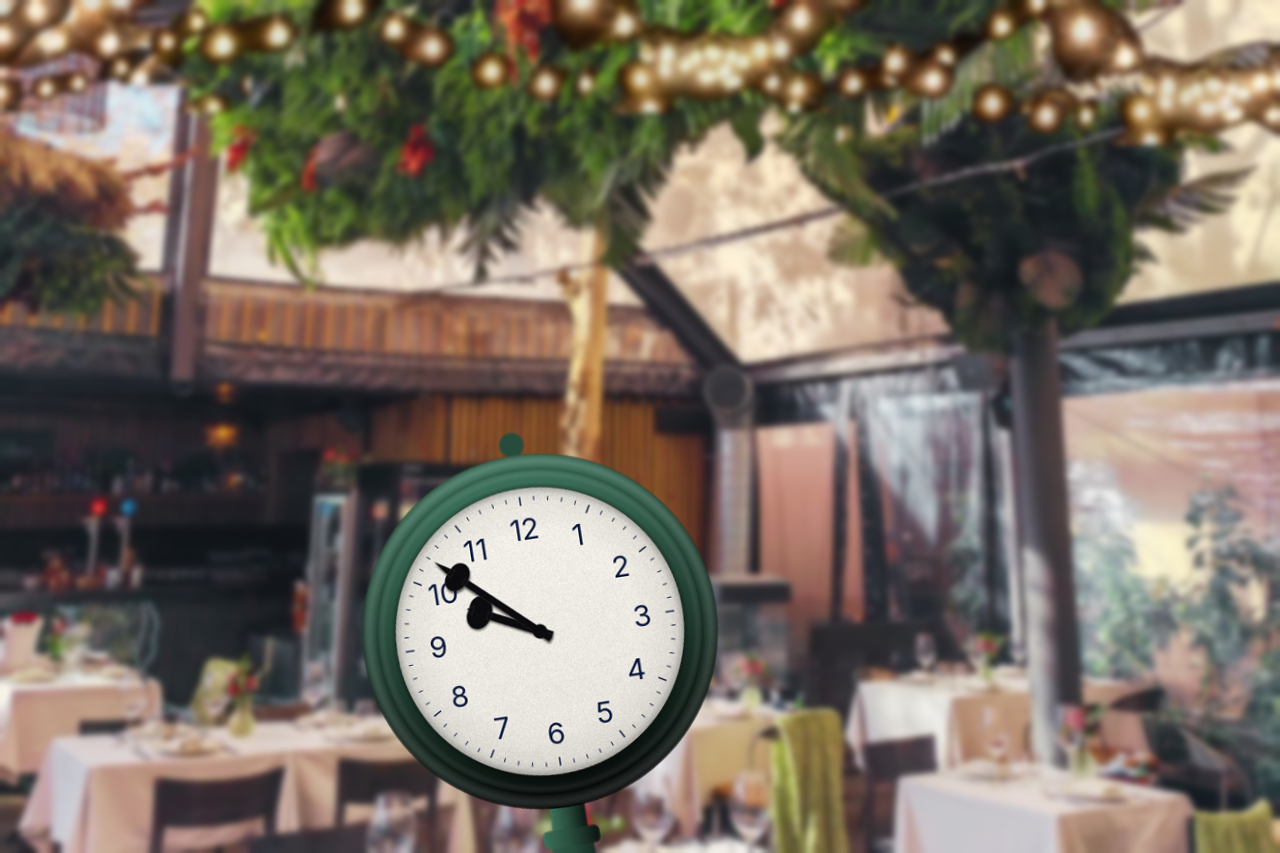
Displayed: 9h52
